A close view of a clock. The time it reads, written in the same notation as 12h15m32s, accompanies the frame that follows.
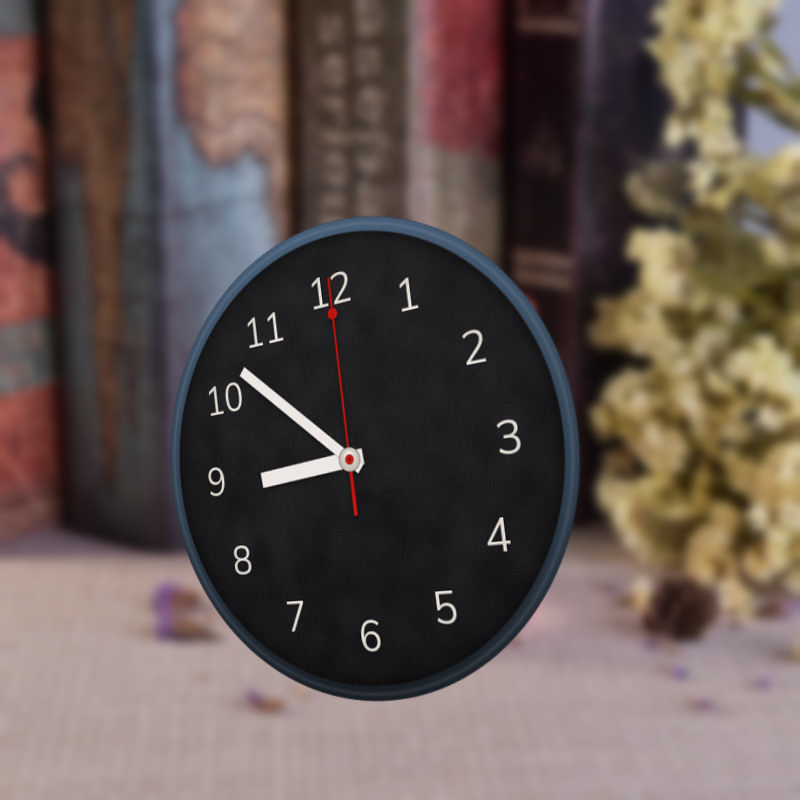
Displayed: 8h52m00s
